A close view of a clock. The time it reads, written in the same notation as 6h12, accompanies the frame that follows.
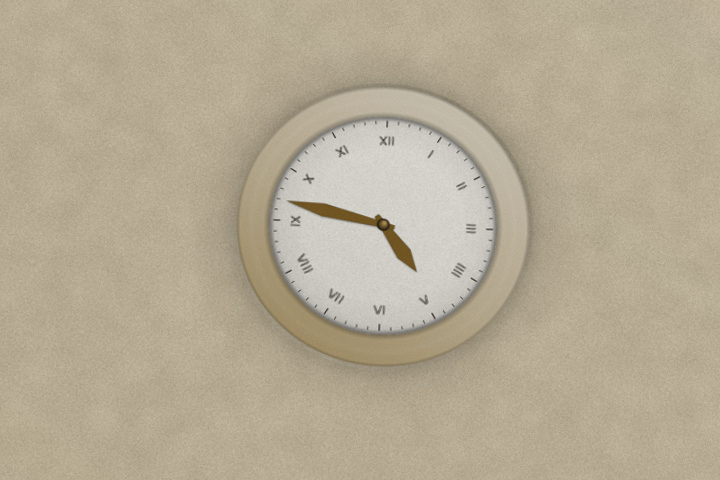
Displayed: 4h47
